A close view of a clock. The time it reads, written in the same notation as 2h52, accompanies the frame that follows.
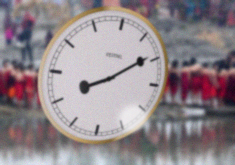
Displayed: 8h09
